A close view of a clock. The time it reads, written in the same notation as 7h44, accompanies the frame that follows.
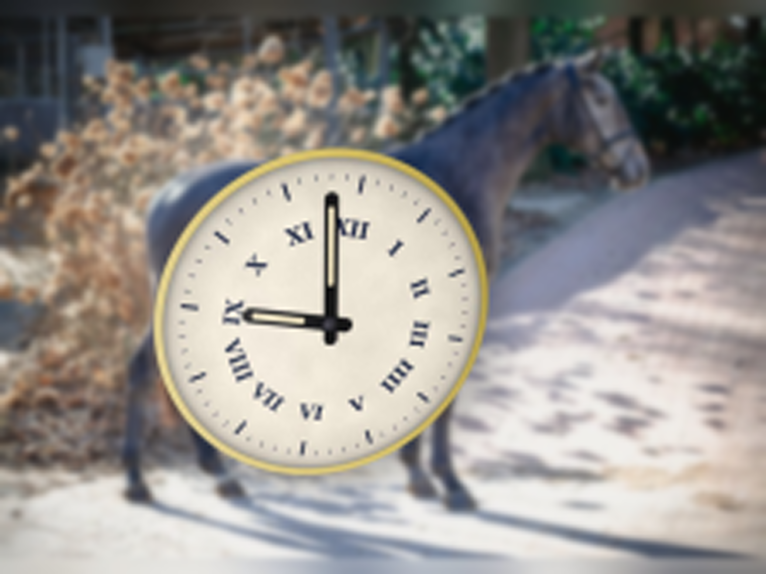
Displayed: 8h58
